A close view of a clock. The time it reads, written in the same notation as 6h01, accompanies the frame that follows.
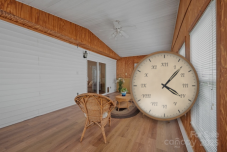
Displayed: 4h07
